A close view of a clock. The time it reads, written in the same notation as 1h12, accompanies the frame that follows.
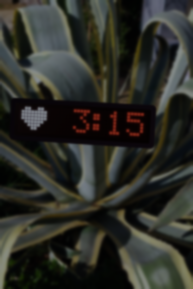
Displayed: 3h15
